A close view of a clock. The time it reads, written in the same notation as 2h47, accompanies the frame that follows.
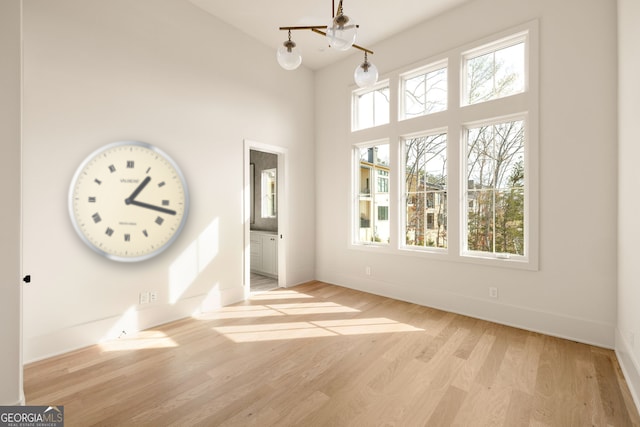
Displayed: 1h17
